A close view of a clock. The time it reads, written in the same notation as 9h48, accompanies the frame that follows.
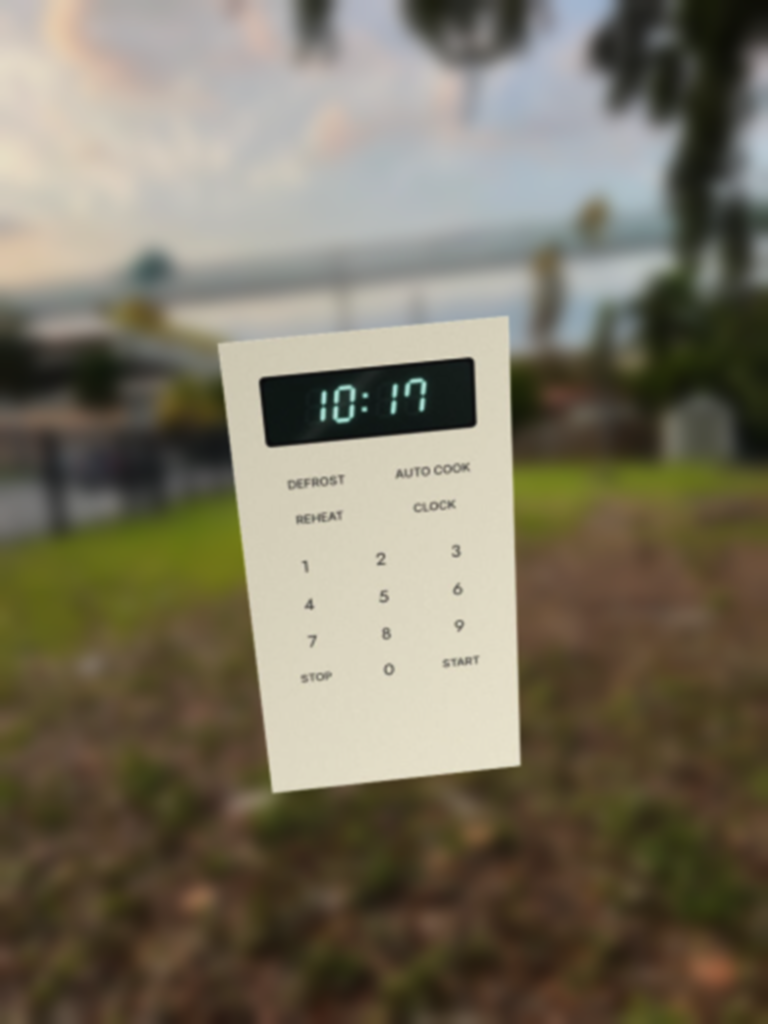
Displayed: 10h17
